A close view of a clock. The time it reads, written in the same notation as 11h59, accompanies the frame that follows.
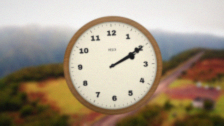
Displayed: 2h10
